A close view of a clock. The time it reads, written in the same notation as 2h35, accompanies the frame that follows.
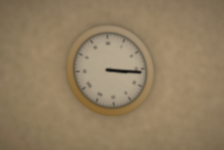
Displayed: 3h16
